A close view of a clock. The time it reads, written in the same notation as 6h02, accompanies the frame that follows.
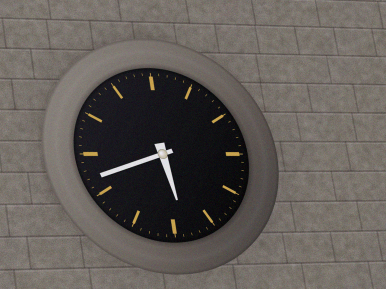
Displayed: 5h42
